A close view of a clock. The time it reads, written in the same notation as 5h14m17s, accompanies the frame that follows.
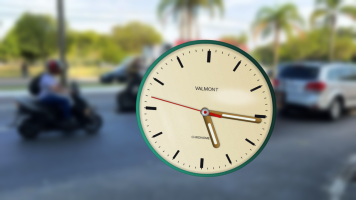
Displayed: 5h15m47s
